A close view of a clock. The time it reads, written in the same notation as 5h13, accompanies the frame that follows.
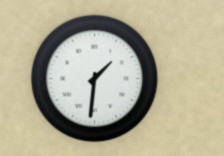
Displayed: 1h31
